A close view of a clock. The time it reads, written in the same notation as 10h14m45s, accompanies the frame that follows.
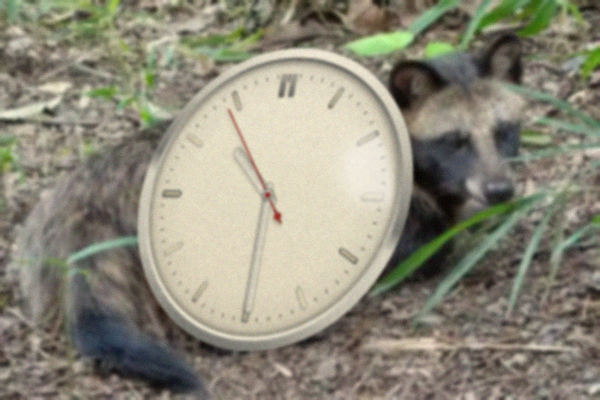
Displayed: 10h29m54s
